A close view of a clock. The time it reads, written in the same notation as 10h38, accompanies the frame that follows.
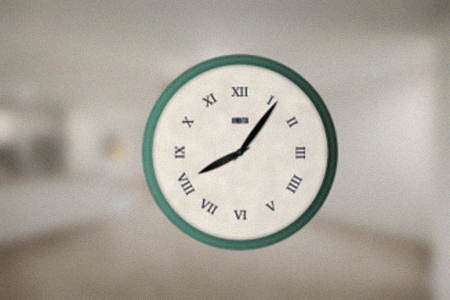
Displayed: 8h06
